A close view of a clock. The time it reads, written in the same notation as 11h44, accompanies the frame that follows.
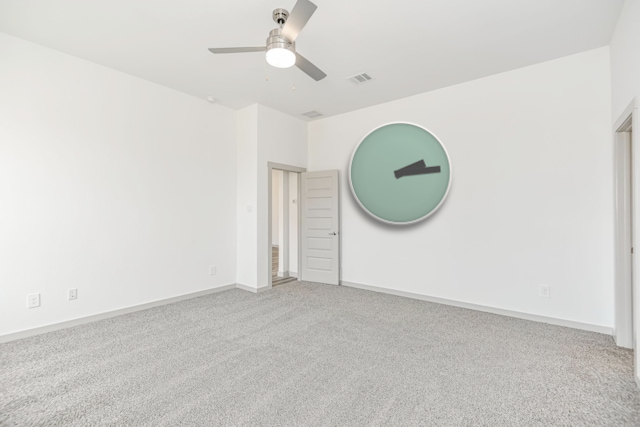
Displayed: 2h14
